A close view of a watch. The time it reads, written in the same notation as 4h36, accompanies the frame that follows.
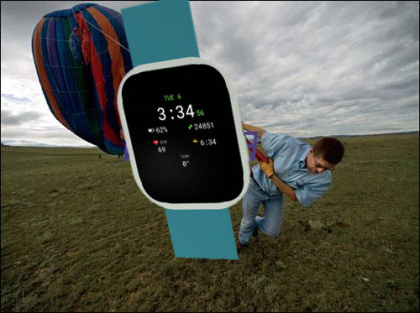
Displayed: 3h34
